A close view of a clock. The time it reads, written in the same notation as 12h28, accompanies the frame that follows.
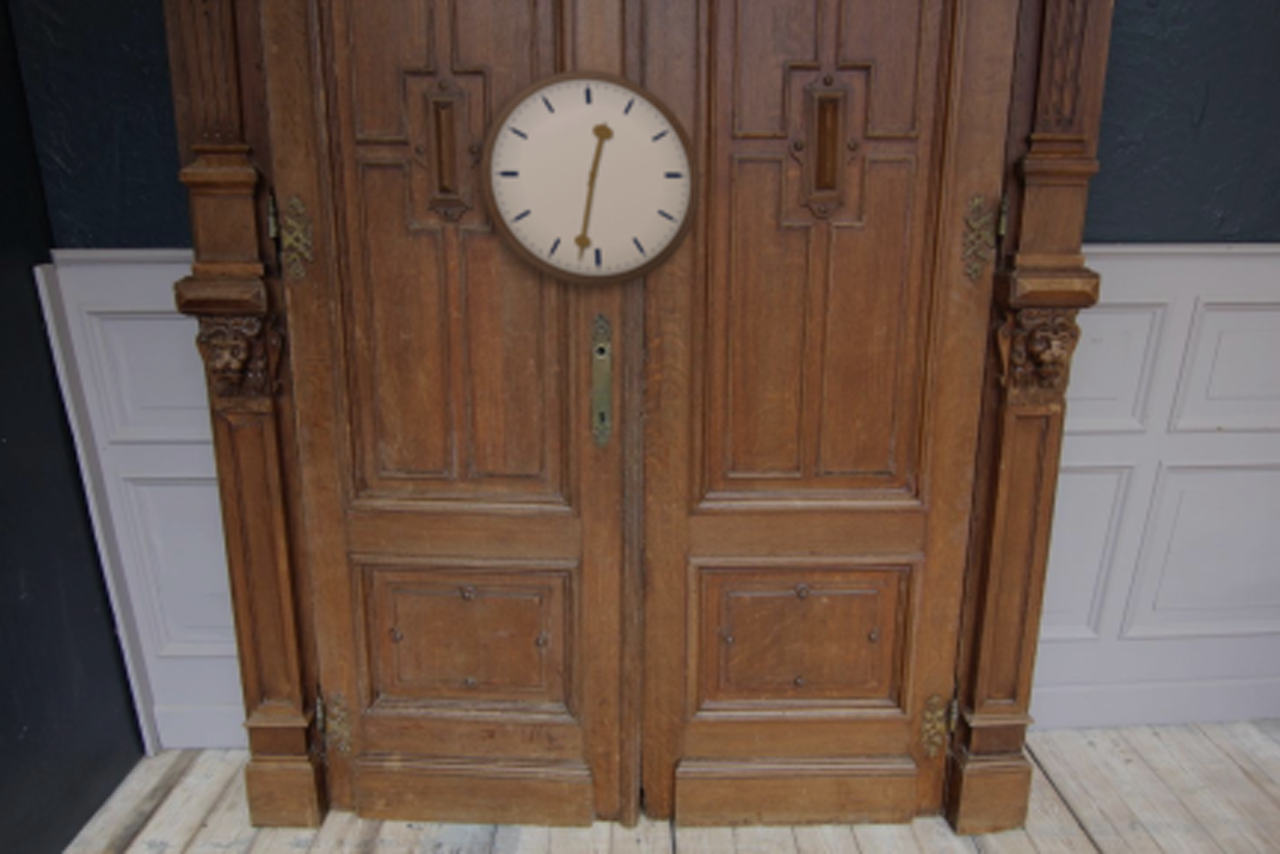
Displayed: 12h32
